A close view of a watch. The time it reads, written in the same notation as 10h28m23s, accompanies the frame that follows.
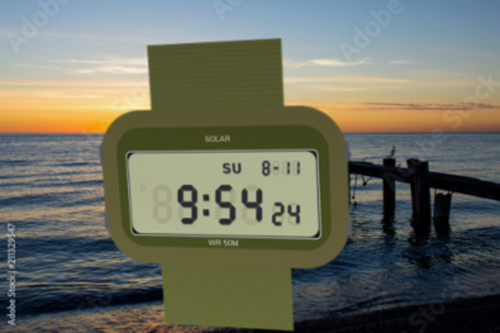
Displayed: 9h54m24s
